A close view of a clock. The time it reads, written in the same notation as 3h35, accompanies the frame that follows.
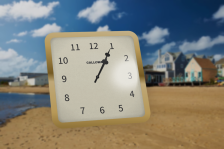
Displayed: 1h05
